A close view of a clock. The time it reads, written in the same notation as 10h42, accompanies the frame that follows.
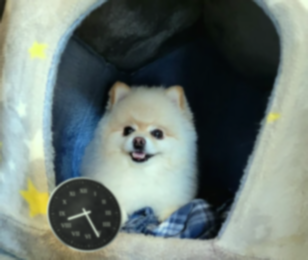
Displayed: 8h26
